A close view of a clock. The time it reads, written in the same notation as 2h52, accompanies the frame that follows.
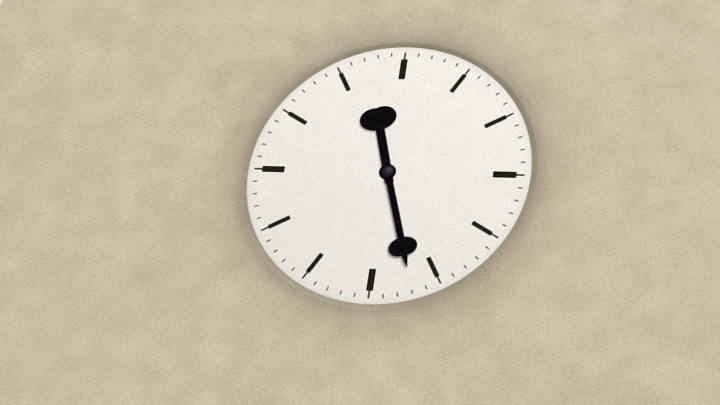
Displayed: 11h27
